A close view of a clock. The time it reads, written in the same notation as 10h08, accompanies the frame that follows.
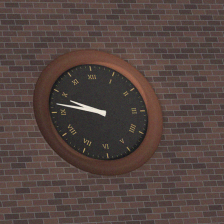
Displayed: 9h47
